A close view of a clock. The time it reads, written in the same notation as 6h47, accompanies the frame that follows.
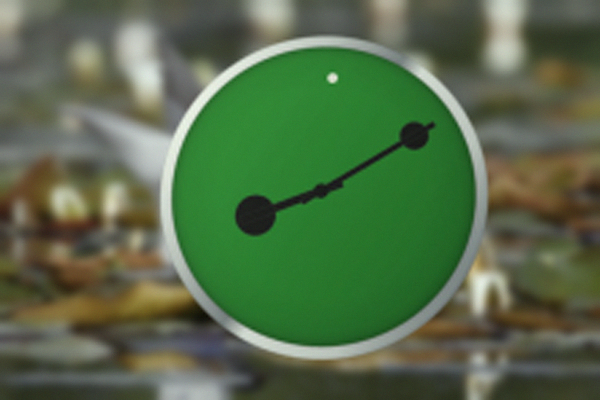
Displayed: 8h09
